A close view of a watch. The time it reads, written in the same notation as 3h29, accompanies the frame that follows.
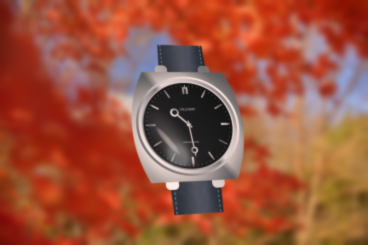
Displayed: 10h29
